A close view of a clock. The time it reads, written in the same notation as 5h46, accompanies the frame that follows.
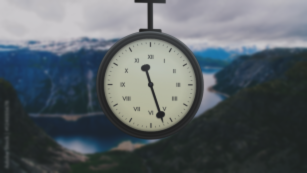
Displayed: 11h27
